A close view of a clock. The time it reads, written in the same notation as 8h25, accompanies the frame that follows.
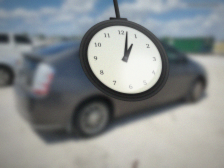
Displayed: 1h02
